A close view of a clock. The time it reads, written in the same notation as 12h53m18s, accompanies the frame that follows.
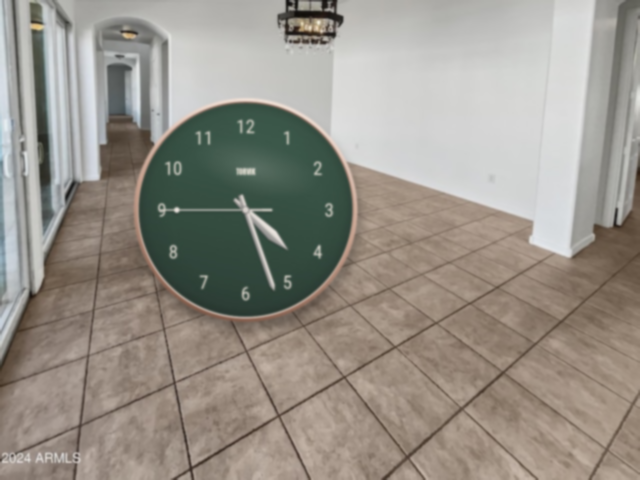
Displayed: 4h26m45s
